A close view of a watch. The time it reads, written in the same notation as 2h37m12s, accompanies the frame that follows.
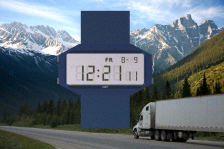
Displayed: 12h21m11s
